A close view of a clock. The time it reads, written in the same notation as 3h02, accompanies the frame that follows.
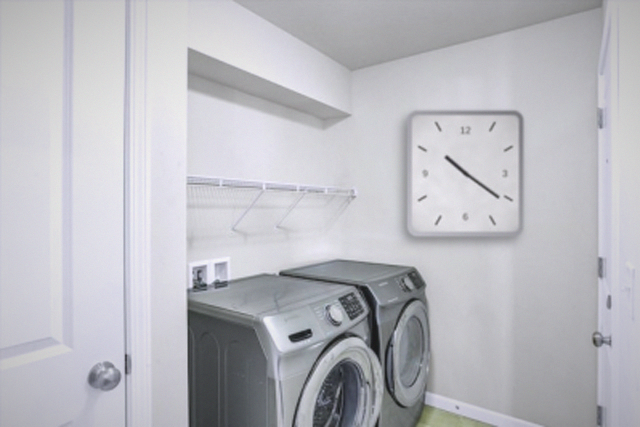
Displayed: 10h21
